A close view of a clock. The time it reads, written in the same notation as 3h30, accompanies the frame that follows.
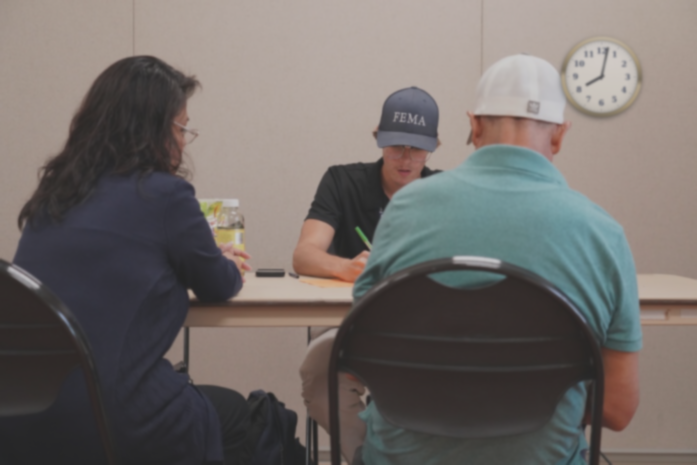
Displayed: 8h02
